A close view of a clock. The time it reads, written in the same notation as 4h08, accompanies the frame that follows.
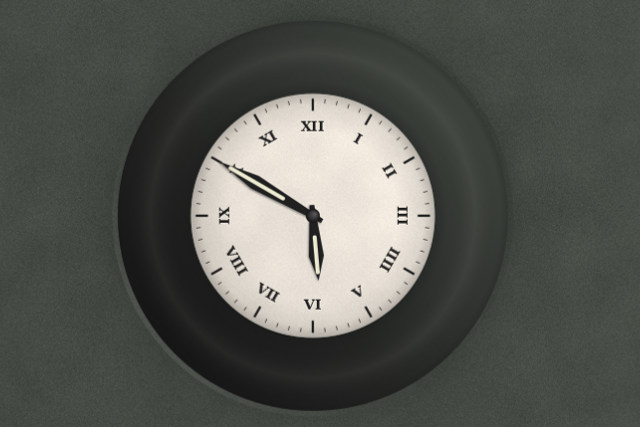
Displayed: 5h50
